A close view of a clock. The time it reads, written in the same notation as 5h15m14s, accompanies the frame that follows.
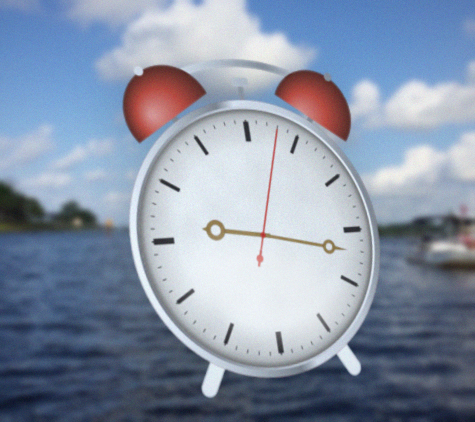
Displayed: 9h17m03s
